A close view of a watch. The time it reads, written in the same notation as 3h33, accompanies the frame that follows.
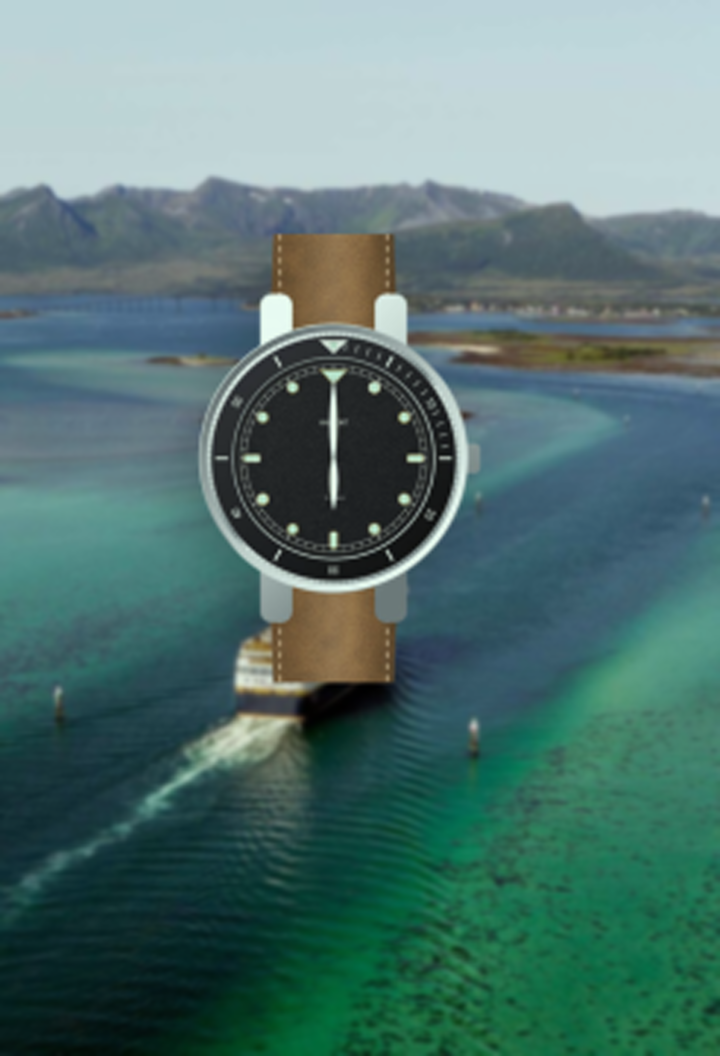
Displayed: 6h00
